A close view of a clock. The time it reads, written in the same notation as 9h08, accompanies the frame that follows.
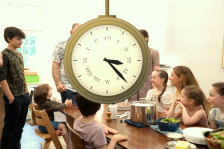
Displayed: 3h23
